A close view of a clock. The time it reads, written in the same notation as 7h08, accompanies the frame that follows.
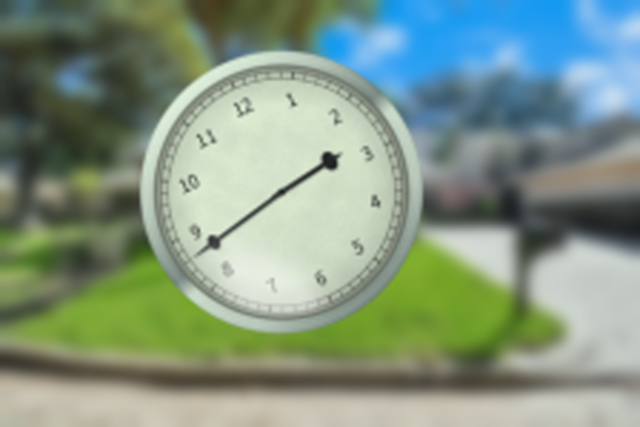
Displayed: 2h43
